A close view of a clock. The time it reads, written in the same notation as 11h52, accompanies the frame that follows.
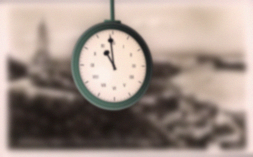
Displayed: 10h59
